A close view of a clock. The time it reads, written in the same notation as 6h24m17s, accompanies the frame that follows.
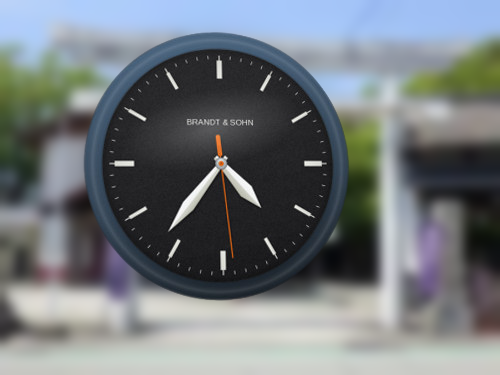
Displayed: 4h36m29s
